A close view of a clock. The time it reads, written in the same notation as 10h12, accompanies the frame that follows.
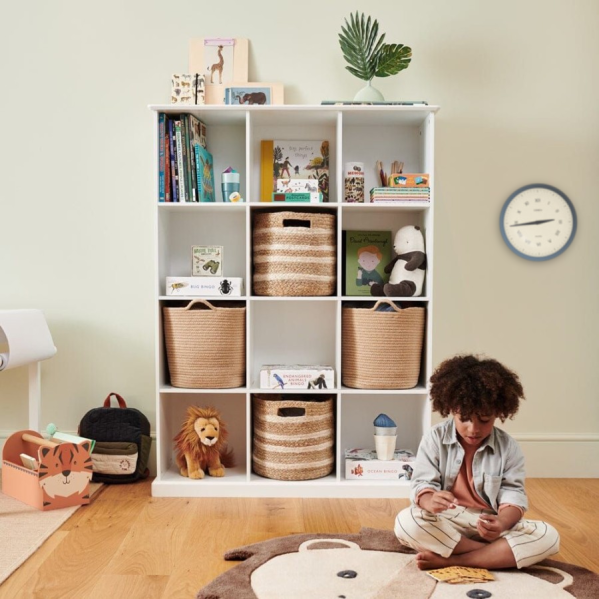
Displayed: 2h44
